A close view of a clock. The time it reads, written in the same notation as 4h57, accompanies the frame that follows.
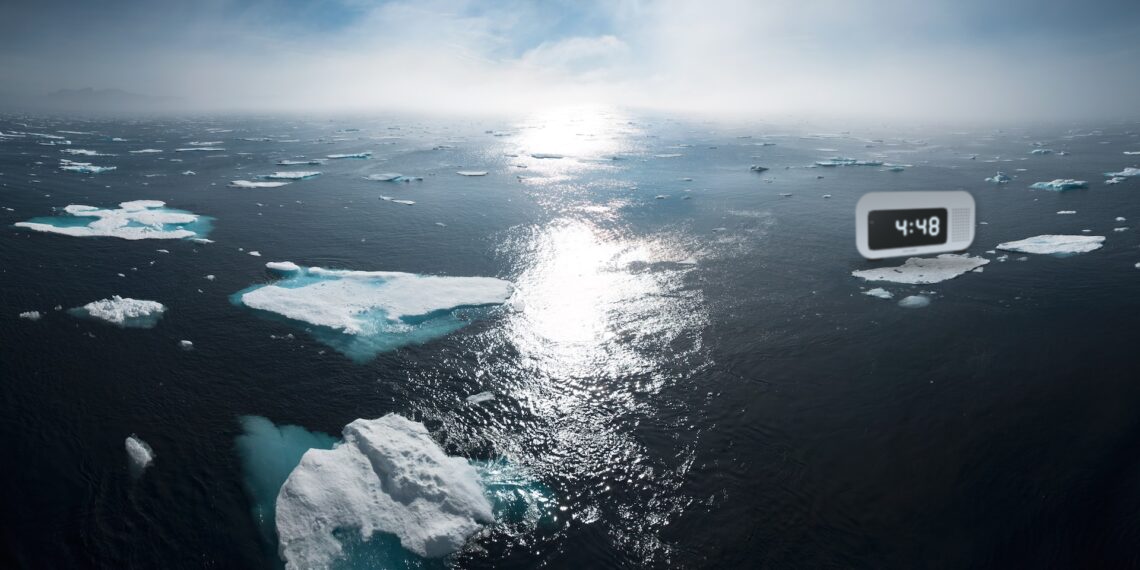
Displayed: 4h48
